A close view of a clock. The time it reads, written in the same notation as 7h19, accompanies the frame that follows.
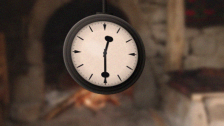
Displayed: 12h30
